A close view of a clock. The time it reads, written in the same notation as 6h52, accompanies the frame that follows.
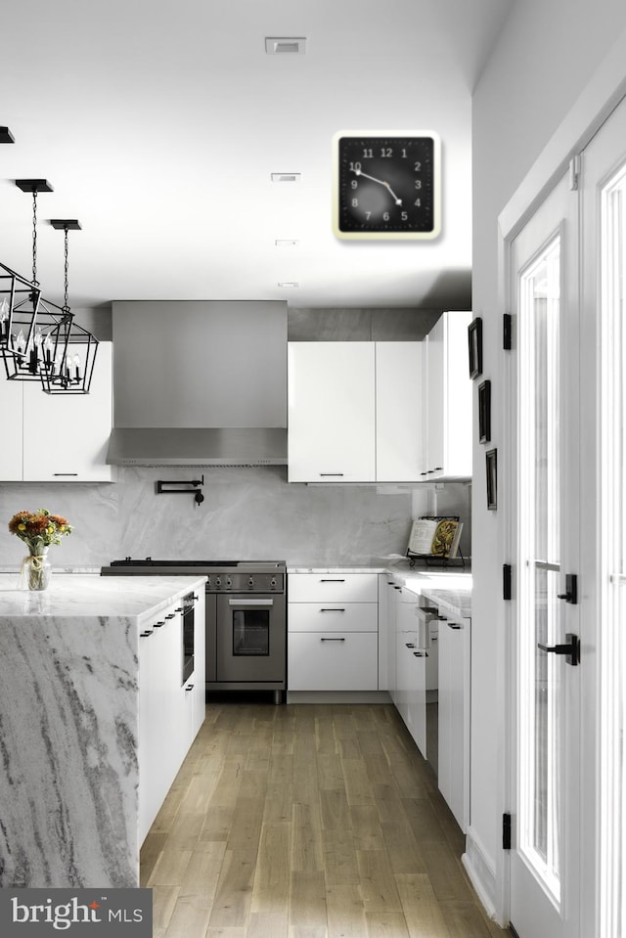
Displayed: 4h49
